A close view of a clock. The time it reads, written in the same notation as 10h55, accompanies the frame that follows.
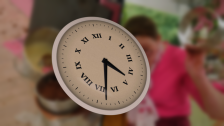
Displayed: 4h33
